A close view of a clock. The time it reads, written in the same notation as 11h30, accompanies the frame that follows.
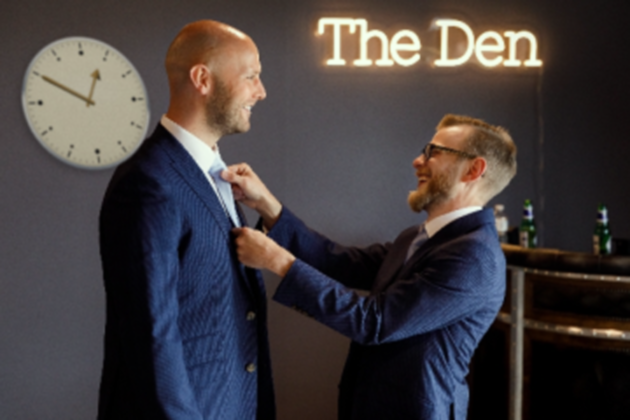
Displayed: 12h50
